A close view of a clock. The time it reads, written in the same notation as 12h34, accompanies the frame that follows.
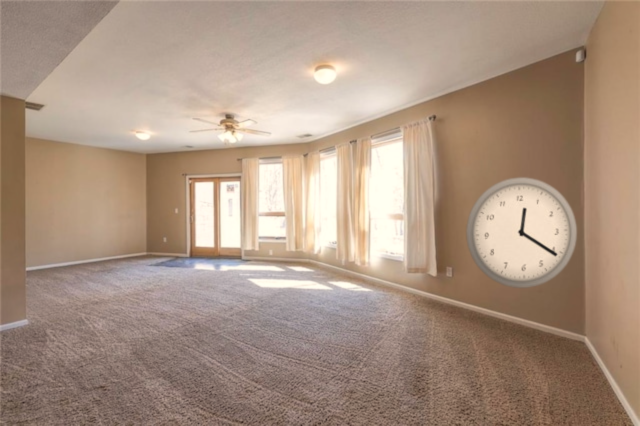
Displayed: 12h21
